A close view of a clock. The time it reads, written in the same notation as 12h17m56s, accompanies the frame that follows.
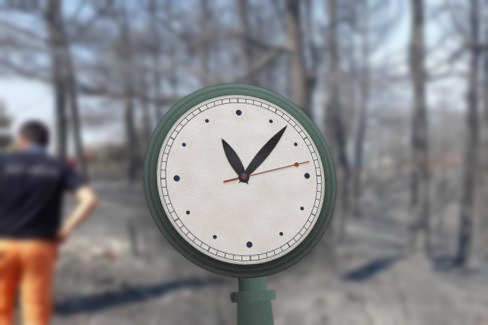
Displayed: 11h07m13s
